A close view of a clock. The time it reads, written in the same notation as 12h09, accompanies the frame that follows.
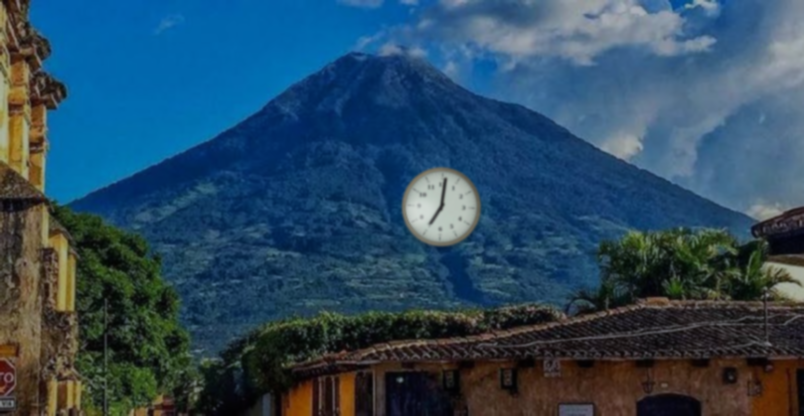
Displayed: 7h01
